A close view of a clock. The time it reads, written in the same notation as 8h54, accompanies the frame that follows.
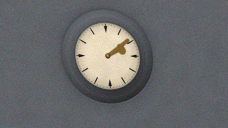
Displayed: 2h09
